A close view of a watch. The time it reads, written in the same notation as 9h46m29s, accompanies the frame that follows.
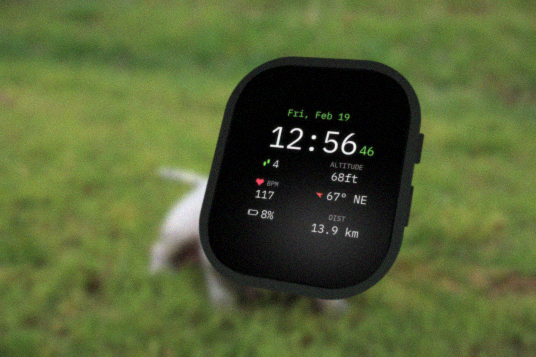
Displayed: 12h56m46s
